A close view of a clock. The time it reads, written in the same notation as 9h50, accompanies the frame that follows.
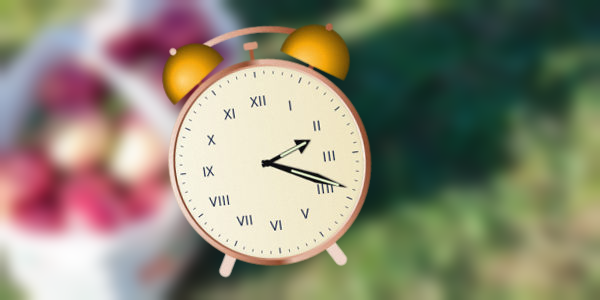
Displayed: 2h19
